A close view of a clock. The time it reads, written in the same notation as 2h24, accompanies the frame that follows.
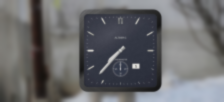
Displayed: 7h37
